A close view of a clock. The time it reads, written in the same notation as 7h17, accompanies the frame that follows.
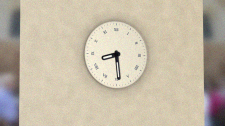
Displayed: 8h29
